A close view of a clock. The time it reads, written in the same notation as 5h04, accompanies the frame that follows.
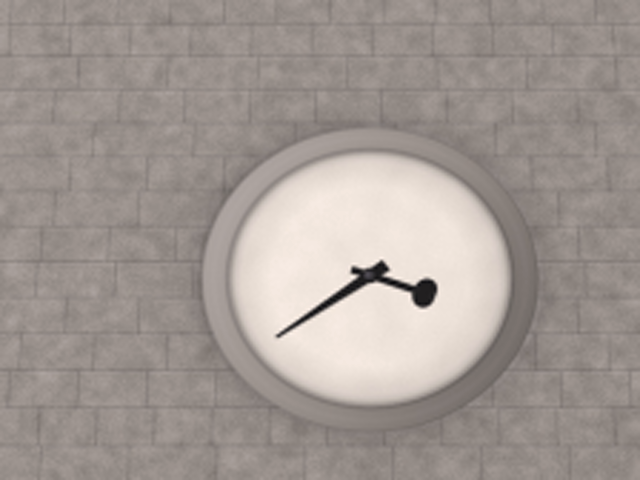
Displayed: 3h39
